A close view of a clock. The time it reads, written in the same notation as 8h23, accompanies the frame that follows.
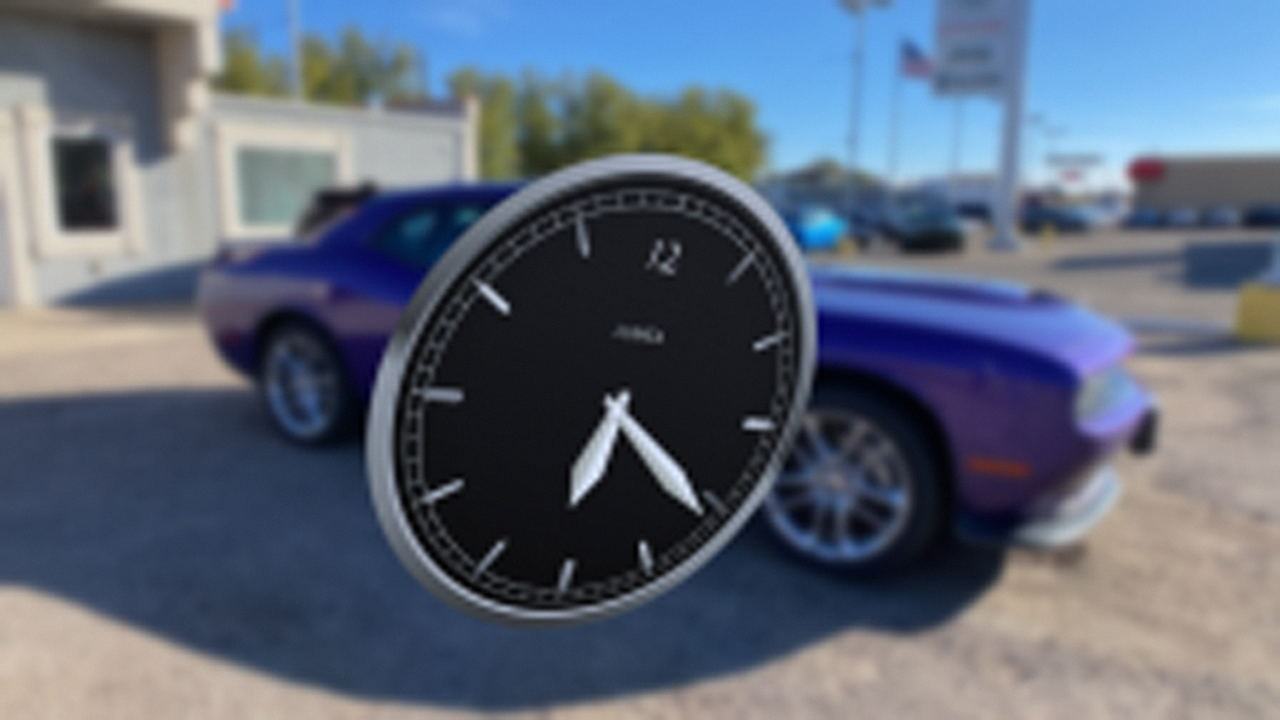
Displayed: 6h21
